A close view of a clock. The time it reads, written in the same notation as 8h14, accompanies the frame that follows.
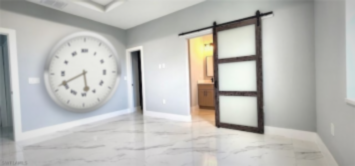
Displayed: 5h41
